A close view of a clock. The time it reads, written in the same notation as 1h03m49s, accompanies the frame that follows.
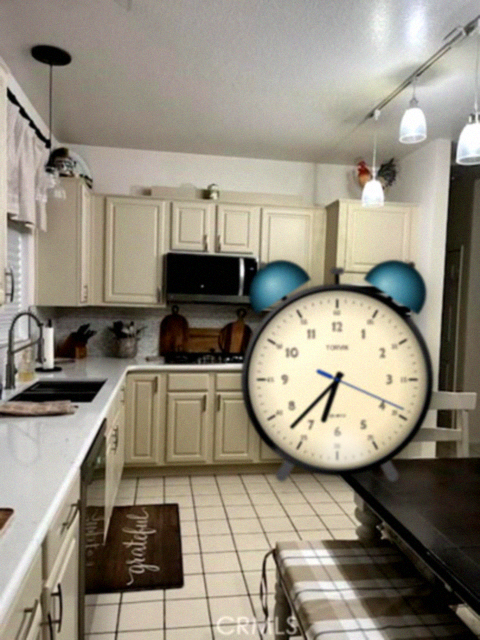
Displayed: 6h37m19s
